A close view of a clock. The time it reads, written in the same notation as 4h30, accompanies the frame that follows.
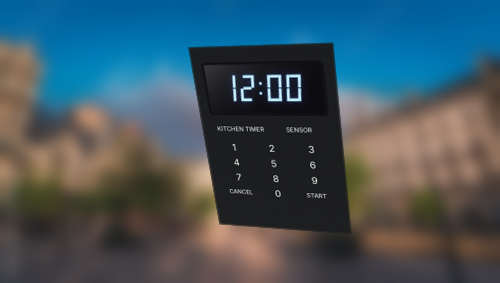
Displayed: 12h00
